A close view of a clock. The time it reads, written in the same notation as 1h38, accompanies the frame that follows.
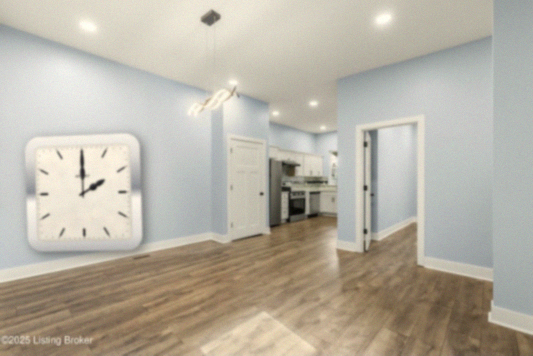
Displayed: 2h00
